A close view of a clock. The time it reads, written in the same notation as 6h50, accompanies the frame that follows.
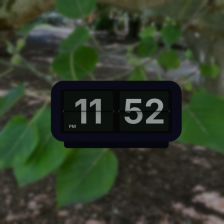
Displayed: 11h52
